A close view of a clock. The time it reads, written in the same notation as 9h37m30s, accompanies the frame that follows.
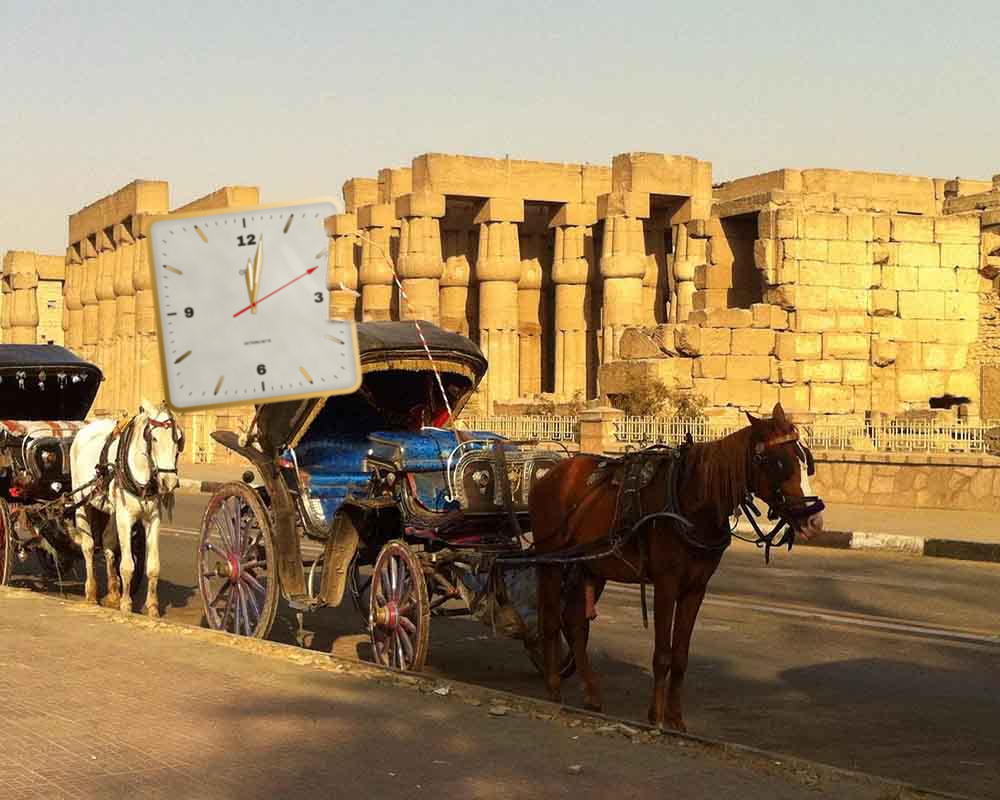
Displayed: 12h02m11s
